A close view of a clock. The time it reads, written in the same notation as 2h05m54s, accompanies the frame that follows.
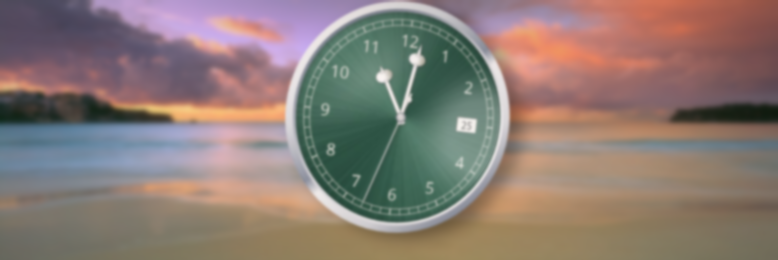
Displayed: 11h01m33s
